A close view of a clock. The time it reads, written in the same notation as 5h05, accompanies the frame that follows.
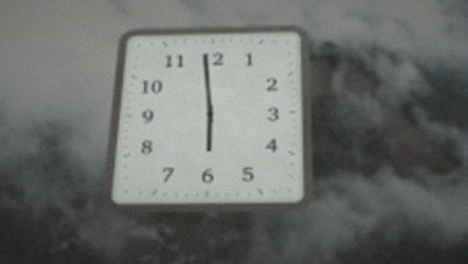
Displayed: 5h59
